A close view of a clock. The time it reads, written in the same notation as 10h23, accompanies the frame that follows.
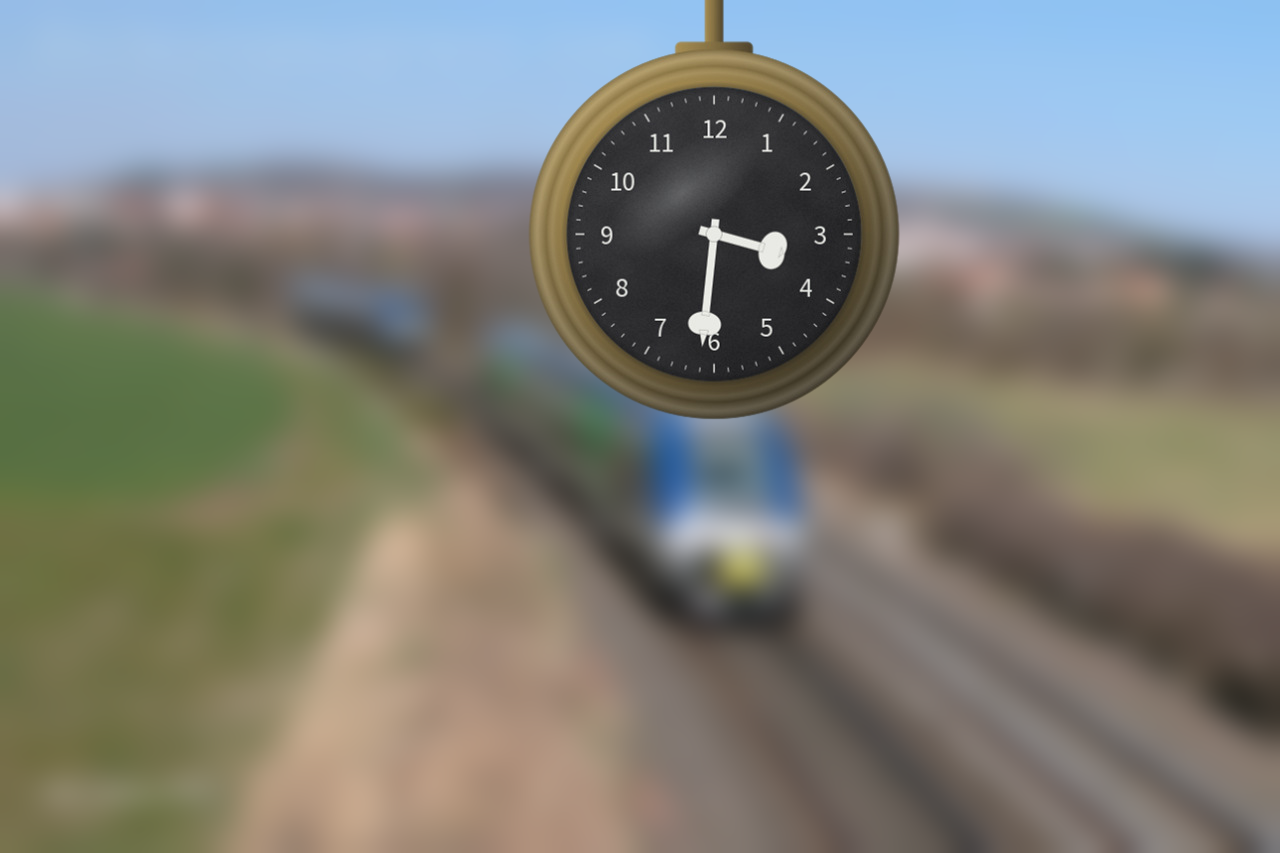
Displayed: 3h31
